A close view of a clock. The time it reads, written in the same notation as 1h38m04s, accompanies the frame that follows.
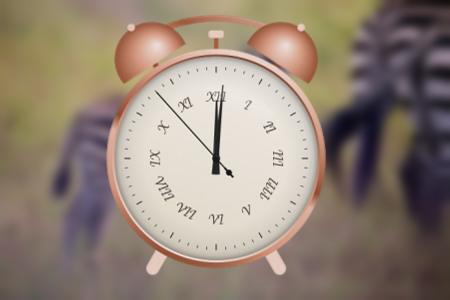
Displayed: 12h00m53s
